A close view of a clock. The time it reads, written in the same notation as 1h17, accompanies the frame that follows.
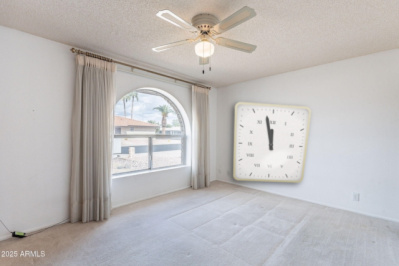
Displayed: 11h58
